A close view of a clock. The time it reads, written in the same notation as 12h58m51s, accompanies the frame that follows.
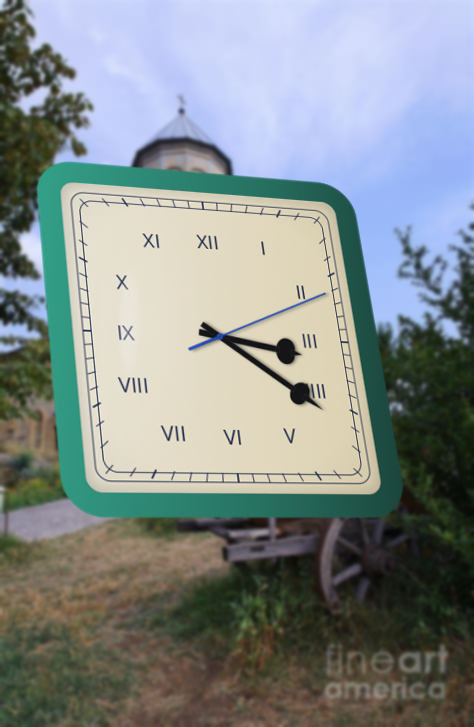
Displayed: 3h21m11s
